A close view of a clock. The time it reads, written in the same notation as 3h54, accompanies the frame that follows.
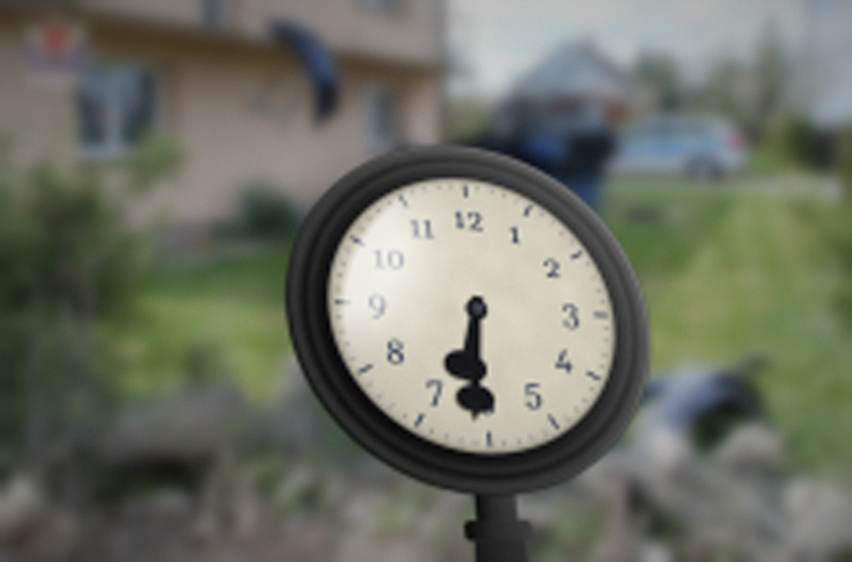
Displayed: 6h31
